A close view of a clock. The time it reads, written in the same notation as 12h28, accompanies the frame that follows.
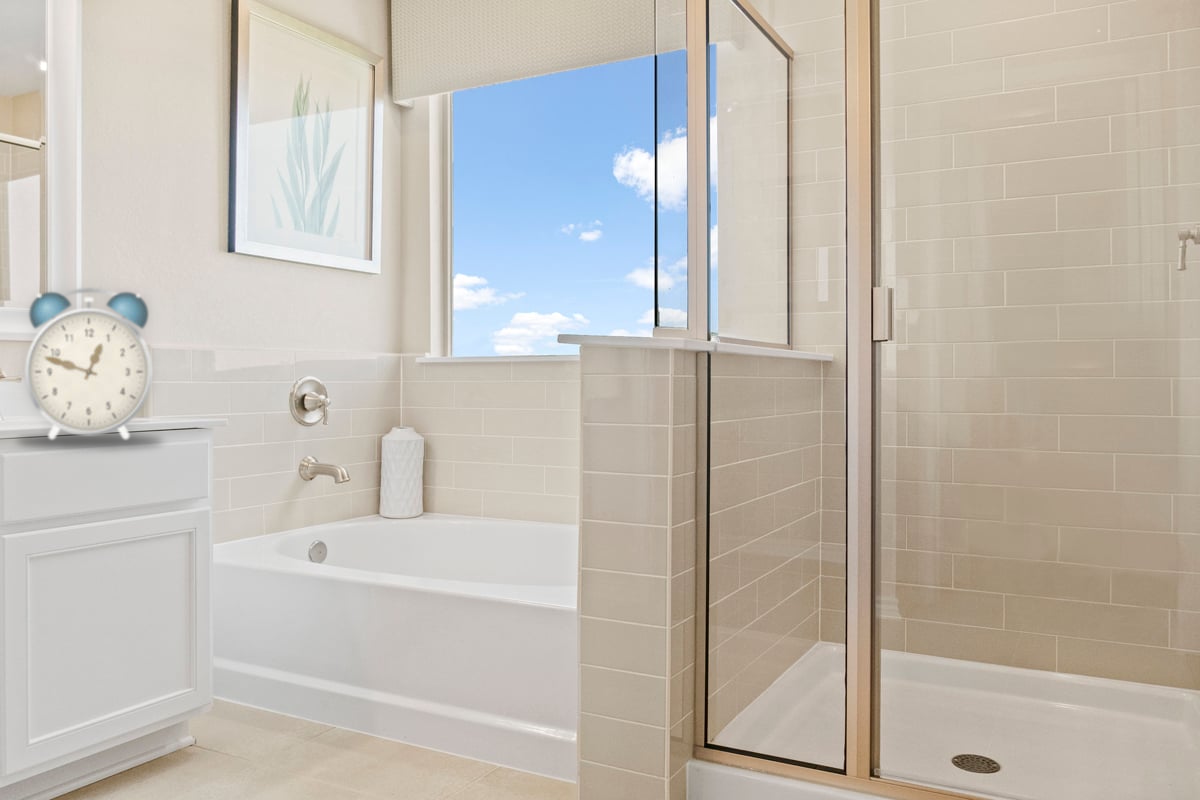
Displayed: 12h48
